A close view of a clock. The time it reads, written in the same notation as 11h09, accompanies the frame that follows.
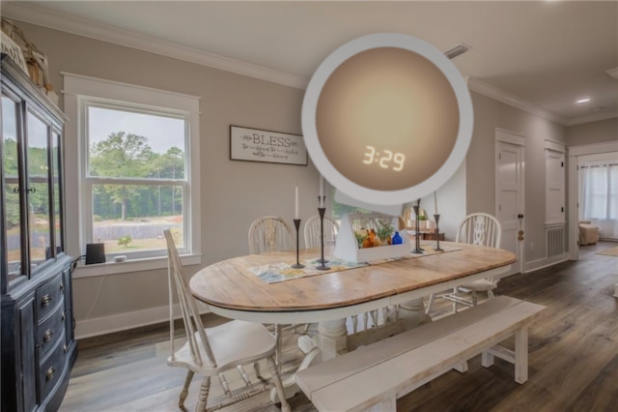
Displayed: 3h29
